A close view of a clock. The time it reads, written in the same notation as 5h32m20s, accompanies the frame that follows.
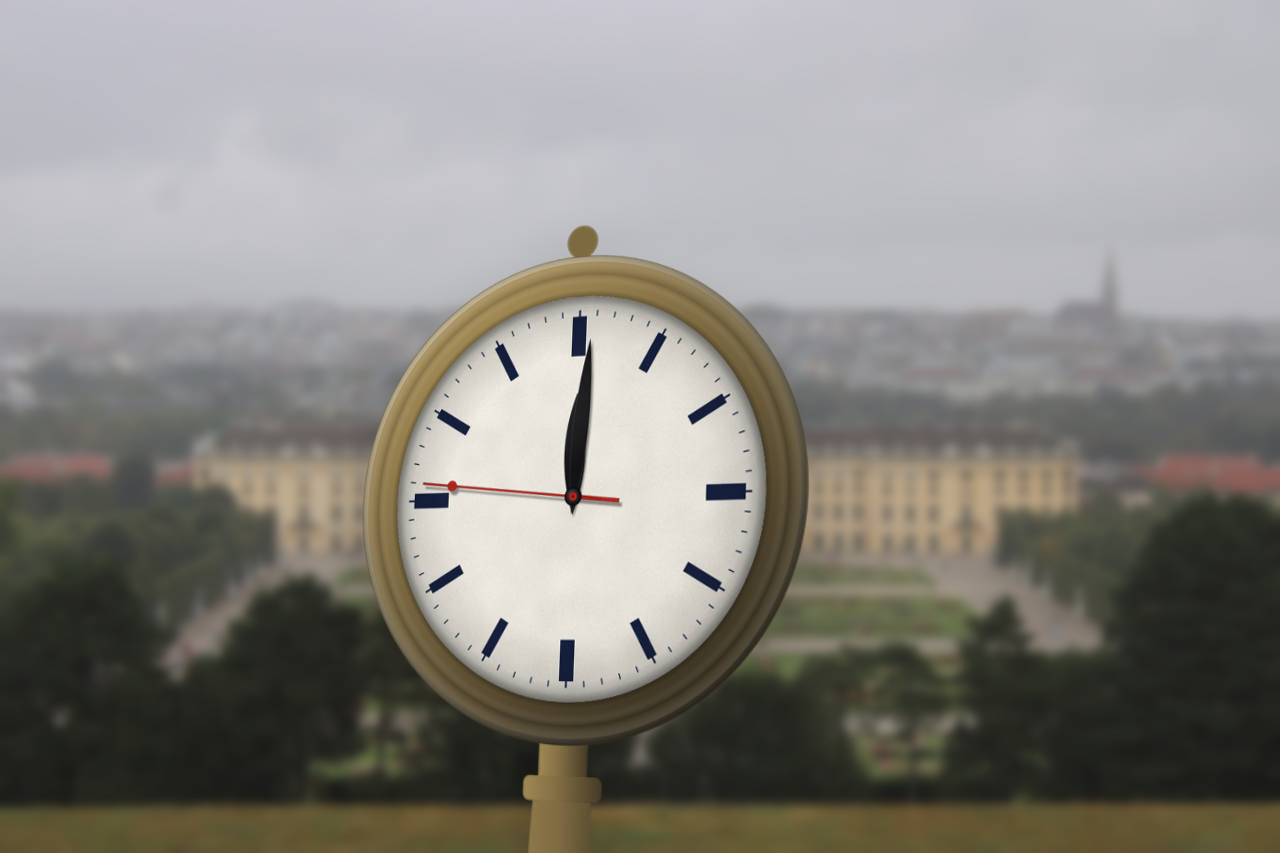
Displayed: 12h00m46s
